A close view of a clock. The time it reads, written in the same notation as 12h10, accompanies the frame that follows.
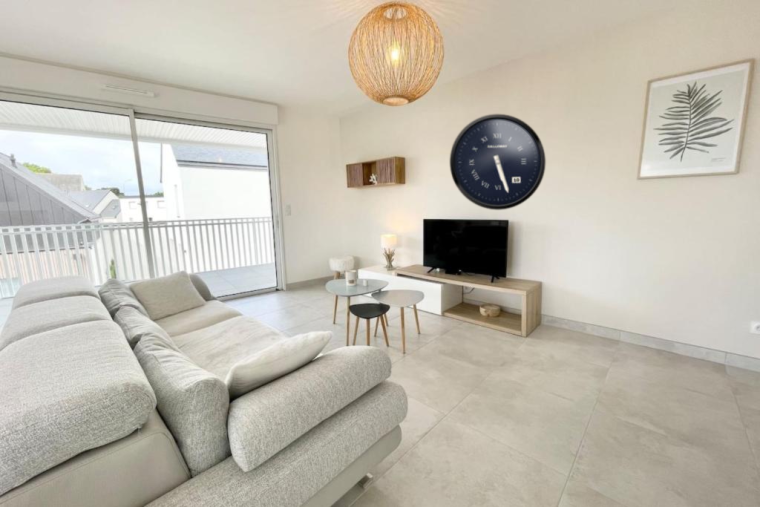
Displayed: 5h27
